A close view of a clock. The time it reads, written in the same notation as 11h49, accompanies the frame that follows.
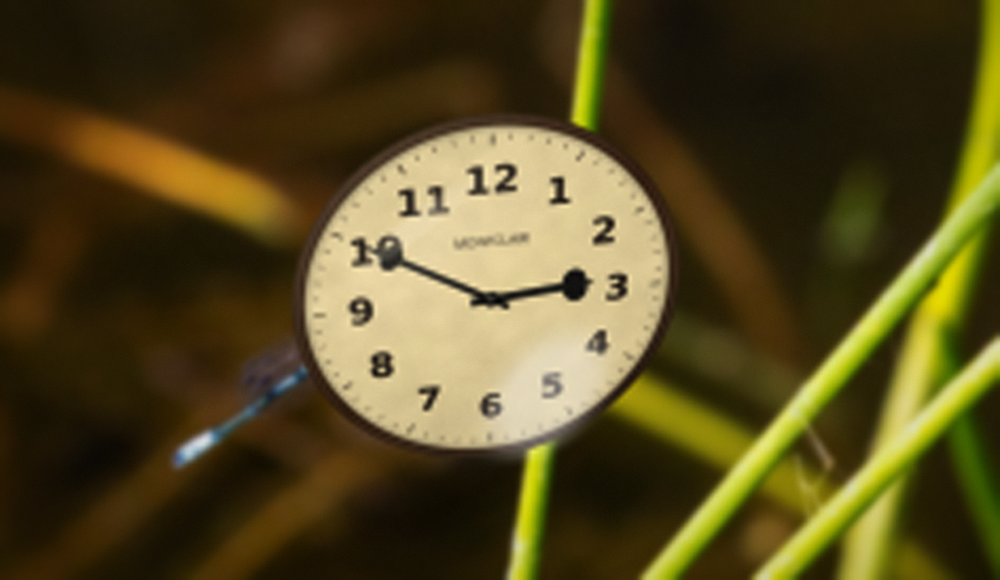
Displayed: 2h50
